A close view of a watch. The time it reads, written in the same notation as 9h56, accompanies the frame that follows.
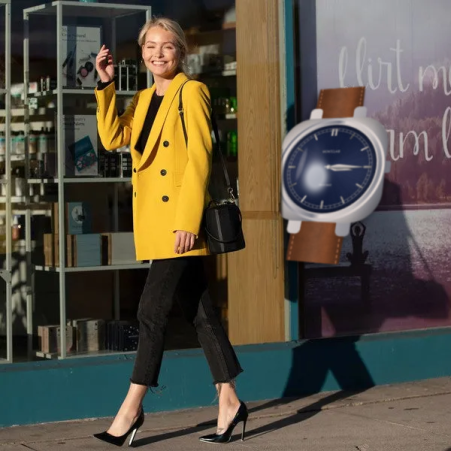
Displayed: 3h15
